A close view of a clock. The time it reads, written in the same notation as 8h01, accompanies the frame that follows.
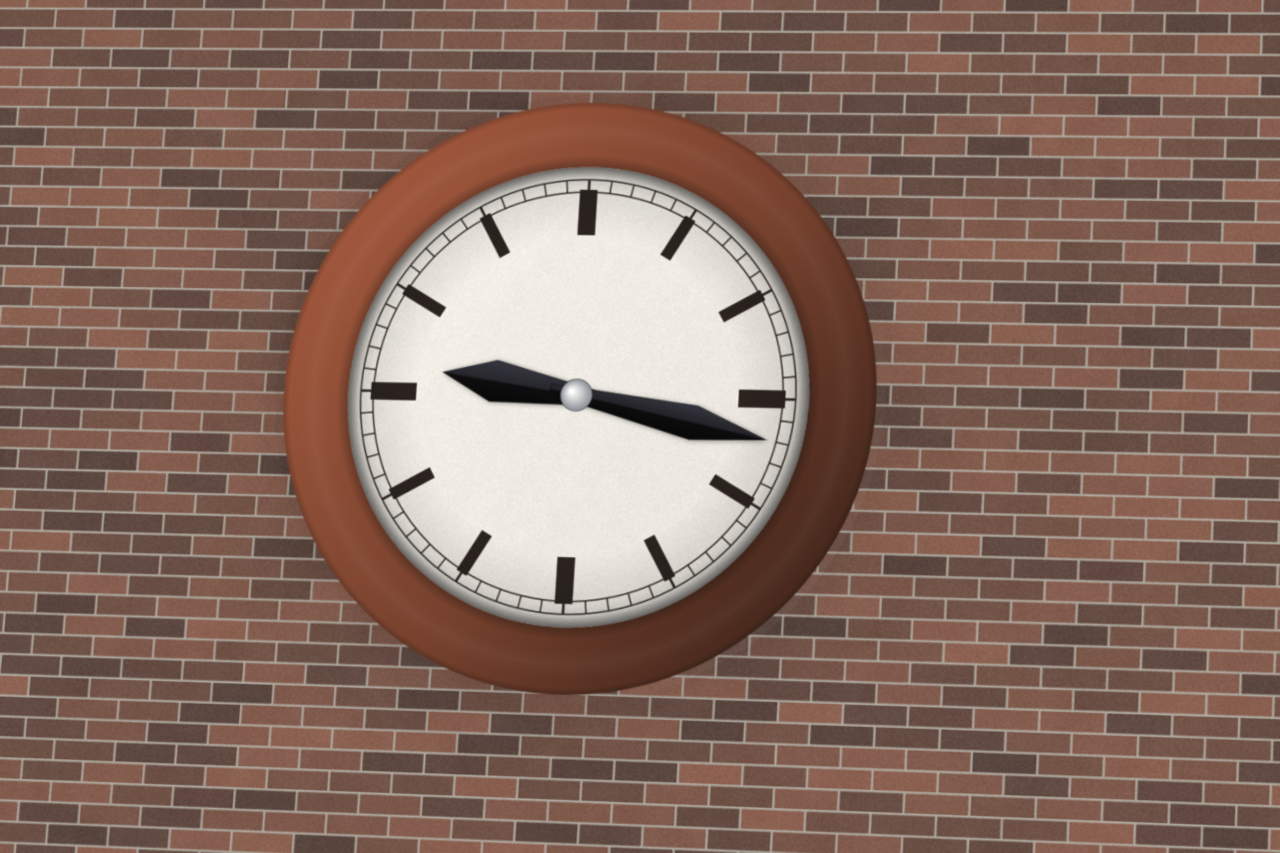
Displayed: 9h17
